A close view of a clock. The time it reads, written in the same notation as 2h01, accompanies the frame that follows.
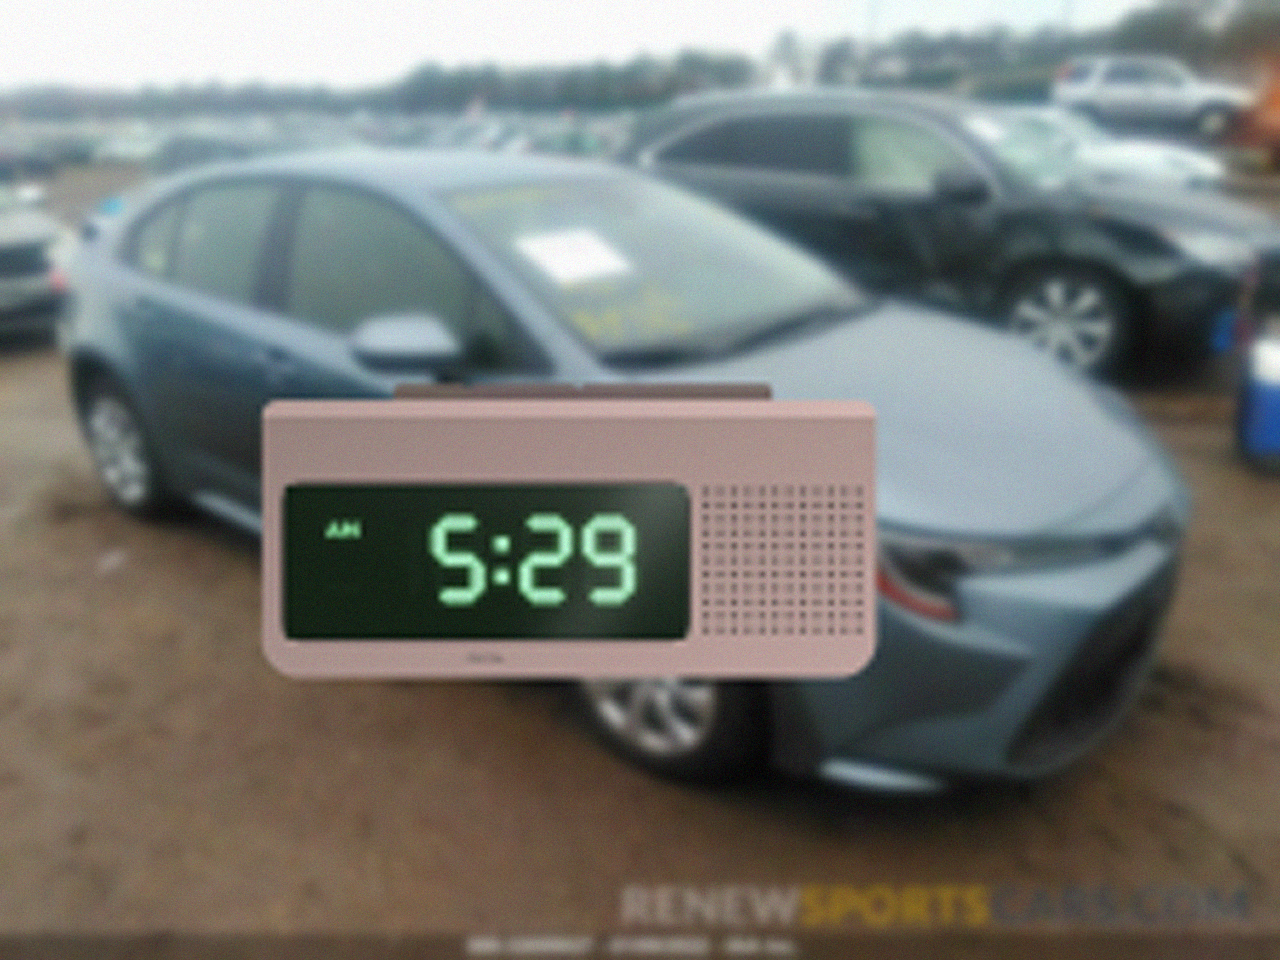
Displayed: 5h29
